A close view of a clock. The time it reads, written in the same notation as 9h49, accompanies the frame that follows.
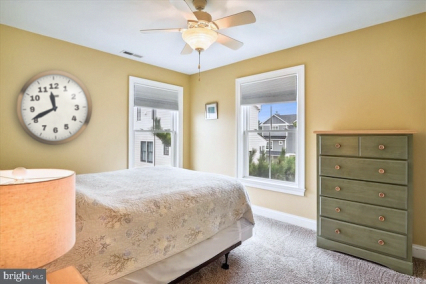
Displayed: 11h41
